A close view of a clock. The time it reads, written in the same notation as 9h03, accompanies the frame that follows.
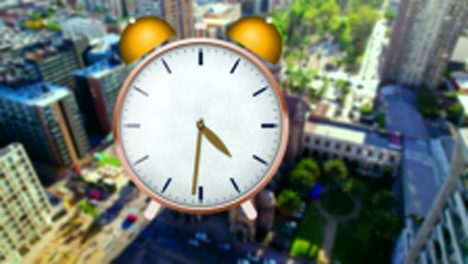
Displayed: 4h31
